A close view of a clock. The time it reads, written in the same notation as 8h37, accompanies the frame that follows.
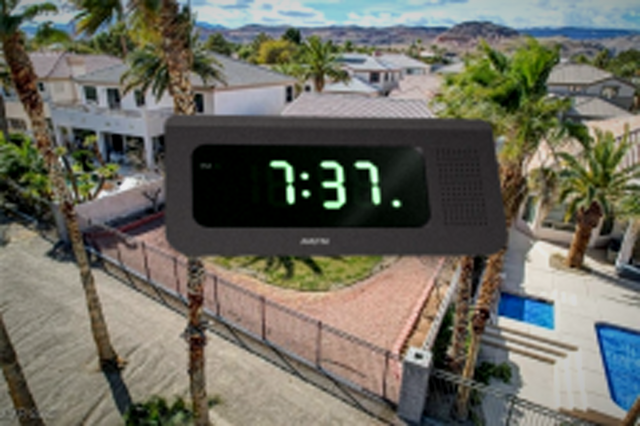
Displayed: 7h37
